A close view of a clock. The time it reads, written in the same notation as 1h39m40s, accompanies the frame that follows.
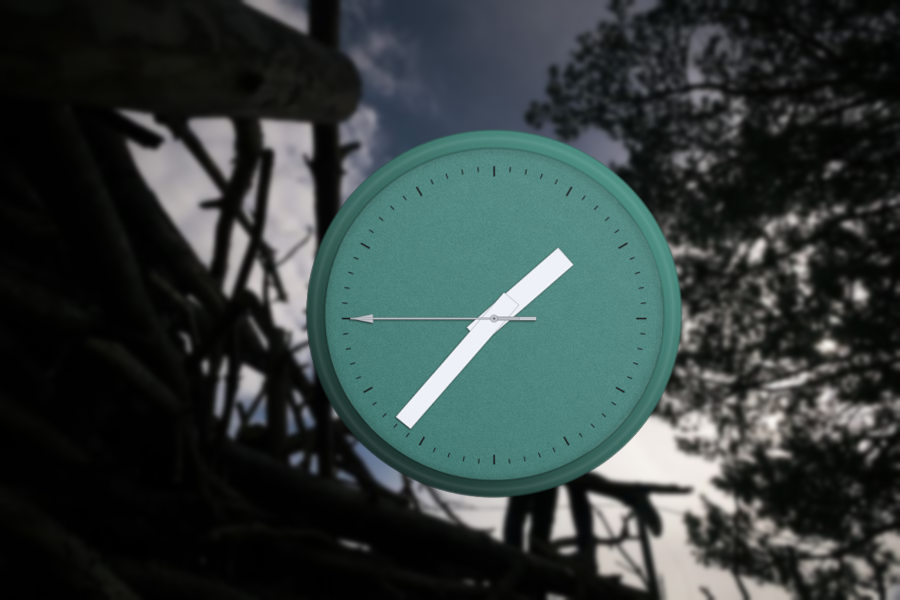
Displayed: 1h36m45s
